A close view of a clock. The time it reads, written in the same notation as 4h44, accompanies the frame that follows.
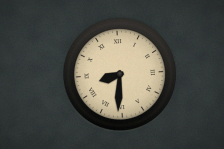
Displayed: 8h31
